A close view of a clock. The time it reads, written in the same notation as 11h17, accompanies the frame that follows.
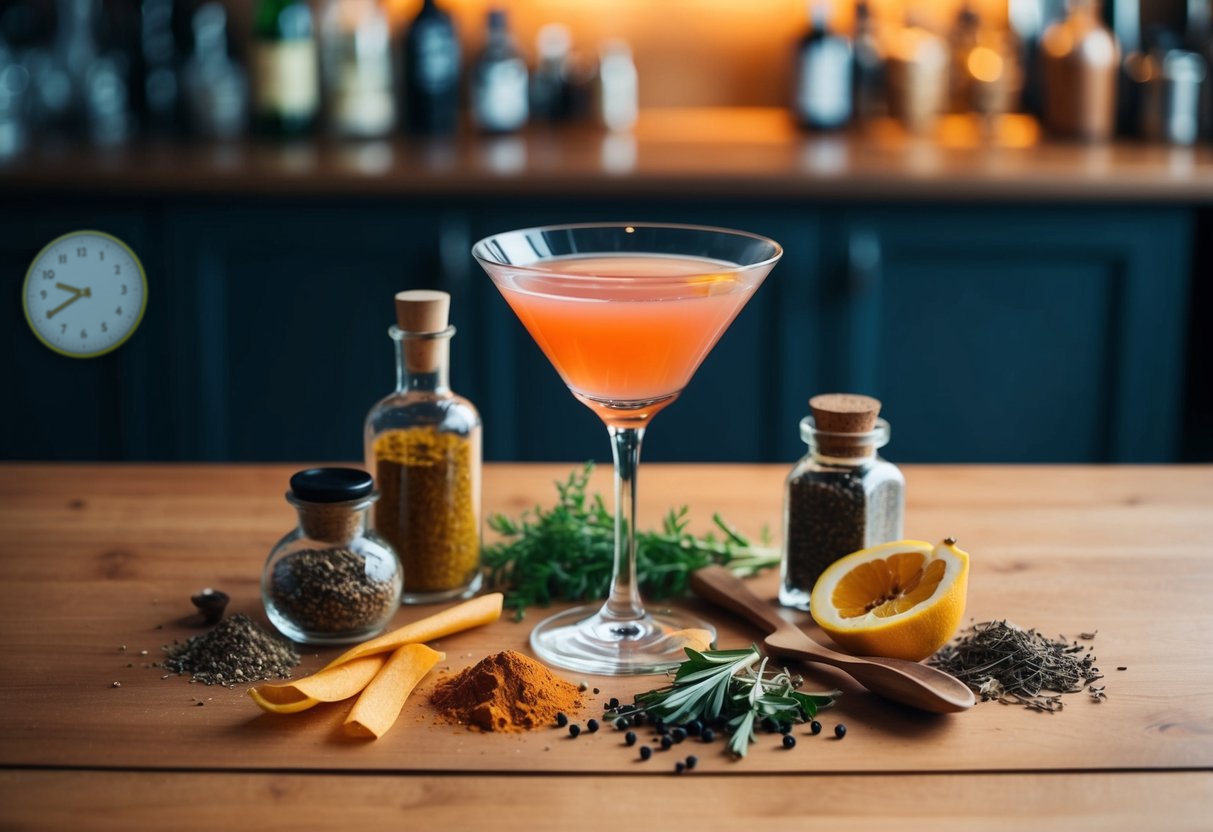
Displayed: 9h40
